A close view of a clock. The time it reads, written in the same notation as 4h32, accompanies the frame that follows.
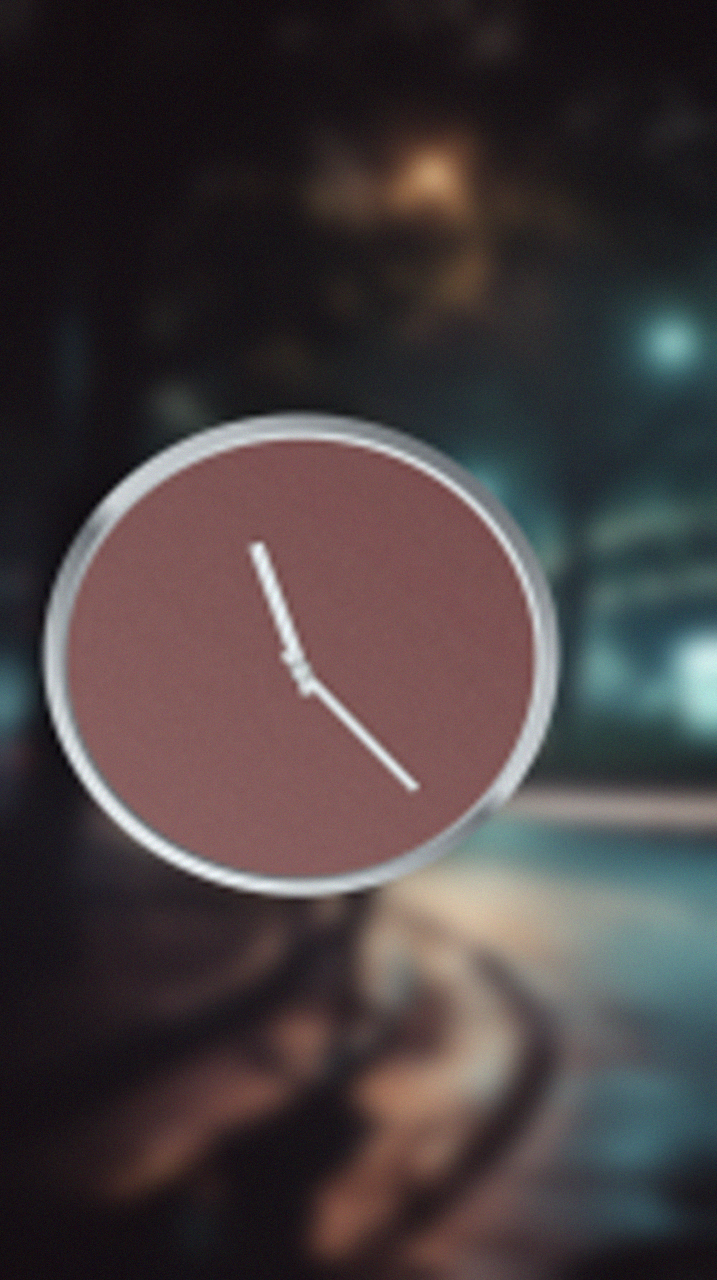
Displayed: 11h23
